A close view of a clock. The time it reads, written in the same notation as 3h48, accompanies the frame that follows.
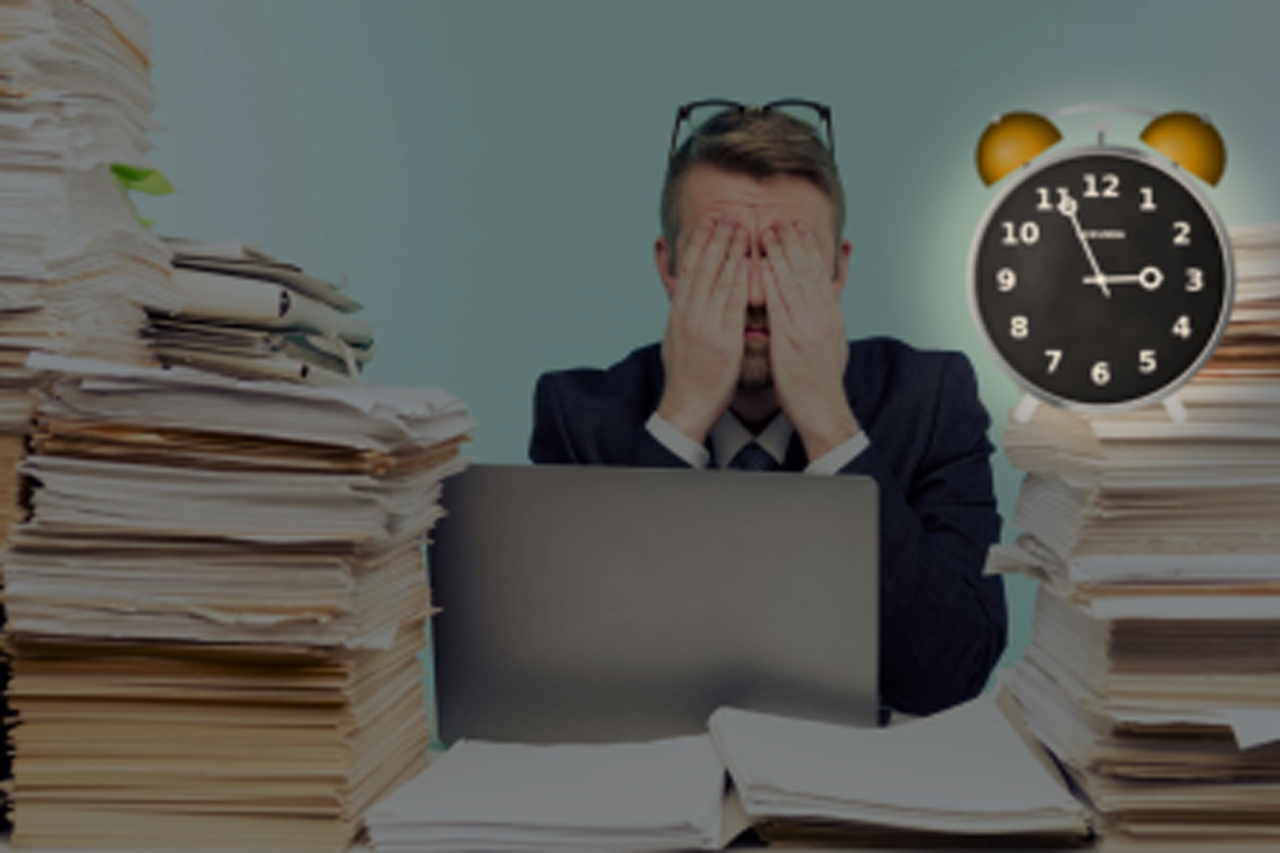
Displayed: 2h56
